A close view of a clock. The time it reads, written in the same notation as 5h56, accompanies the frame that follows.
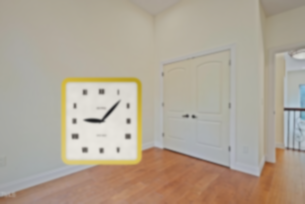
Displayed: 9h07
